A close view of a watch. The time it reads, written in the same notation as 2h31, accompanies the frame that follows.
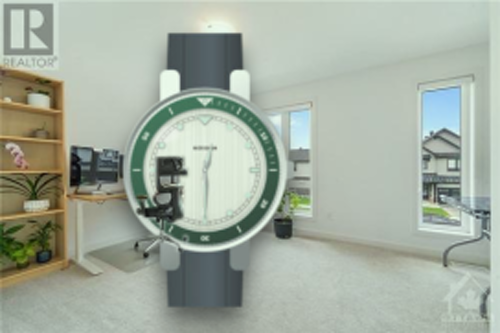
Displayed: 12h30
